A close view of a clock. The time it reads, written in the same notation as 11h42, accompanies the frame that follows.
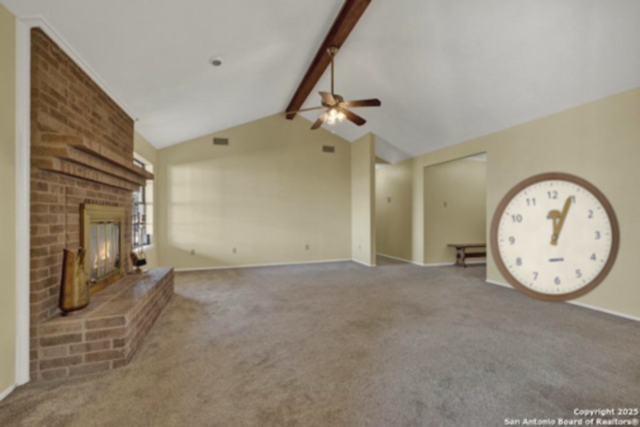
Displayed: 12h04
